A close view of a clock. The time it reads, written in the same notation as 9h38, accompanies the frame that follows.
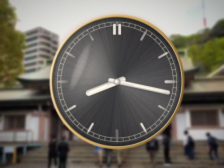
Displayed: 8h17
